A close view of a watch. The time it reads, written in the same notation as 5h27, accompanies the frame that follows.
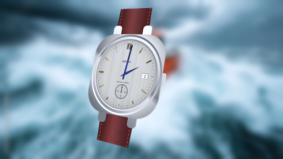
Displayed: 2h01
